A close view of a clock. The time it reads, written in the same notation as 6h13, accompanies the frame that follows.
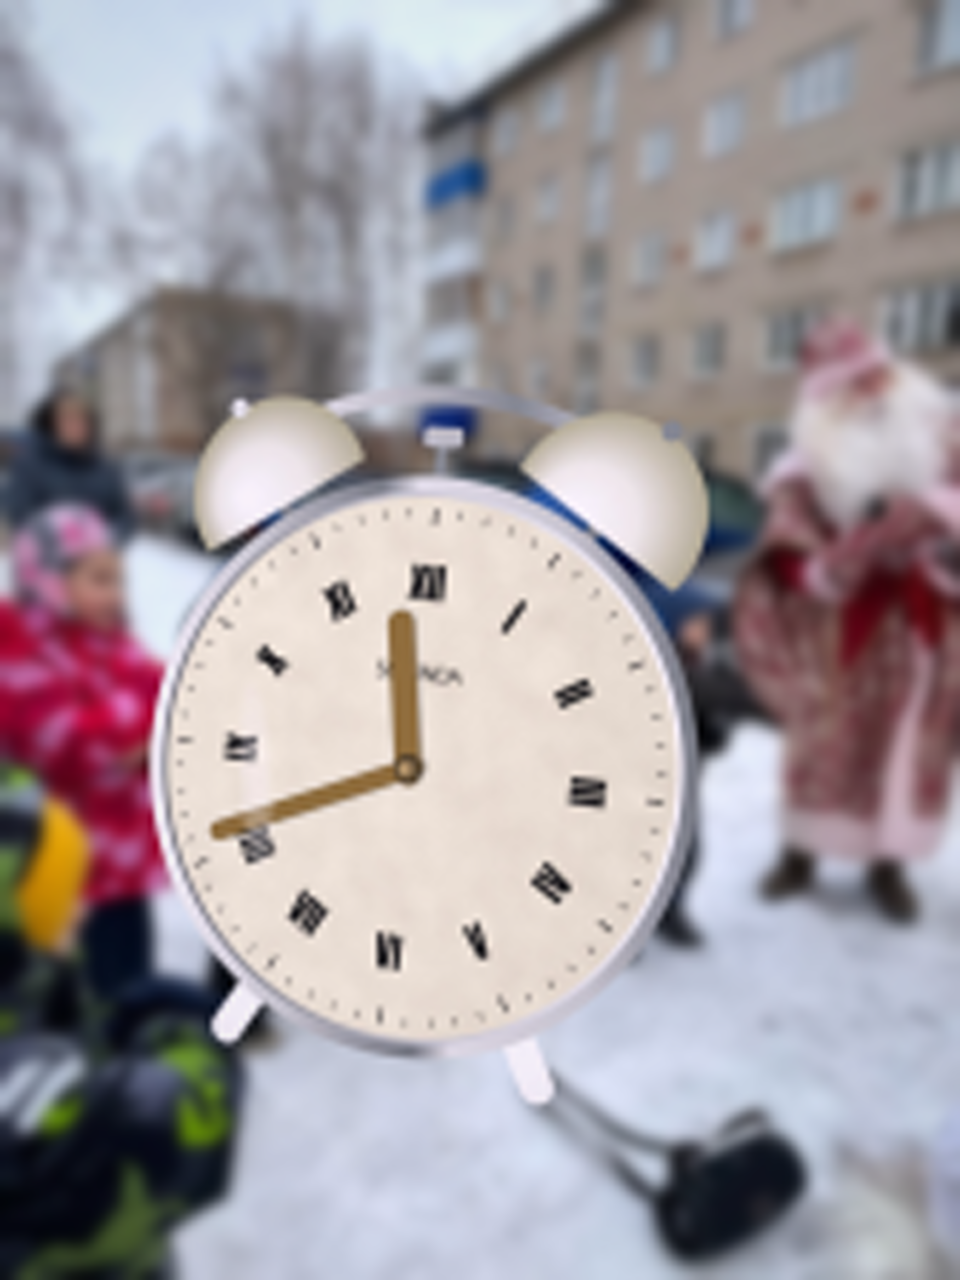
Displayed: 11h41
